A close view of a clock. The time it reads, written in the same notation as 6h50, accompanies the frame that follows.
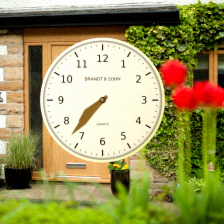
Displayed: 7h37
